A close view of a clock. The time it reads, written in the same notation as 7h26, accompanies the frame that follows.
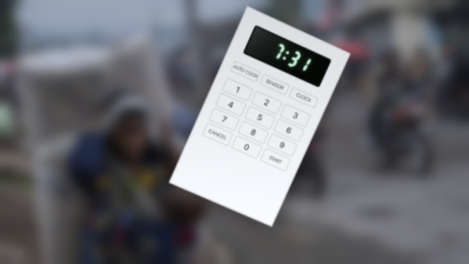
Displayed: 7h31
